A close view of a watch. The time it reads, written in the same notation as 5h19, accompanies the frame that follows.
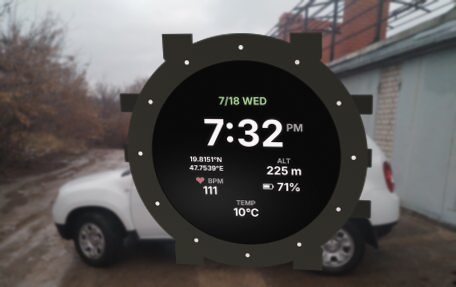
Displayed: 7h32
